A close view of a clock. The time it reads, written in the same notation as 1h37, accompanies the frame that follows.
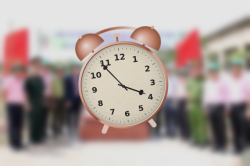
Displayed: 3h54
